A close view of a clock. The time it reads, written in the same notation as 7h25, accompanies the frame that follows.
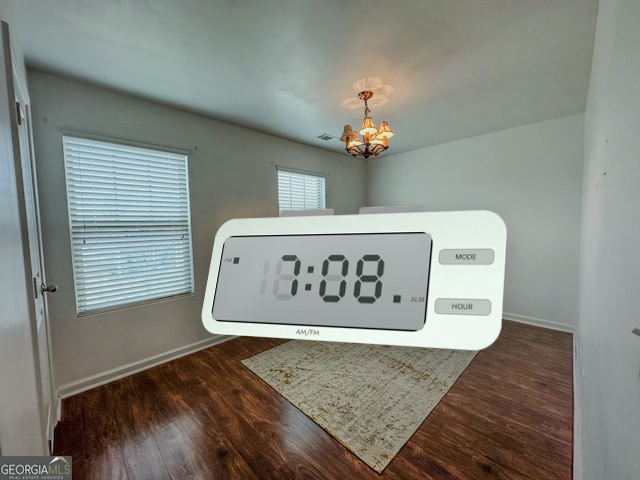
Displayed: 7h08
